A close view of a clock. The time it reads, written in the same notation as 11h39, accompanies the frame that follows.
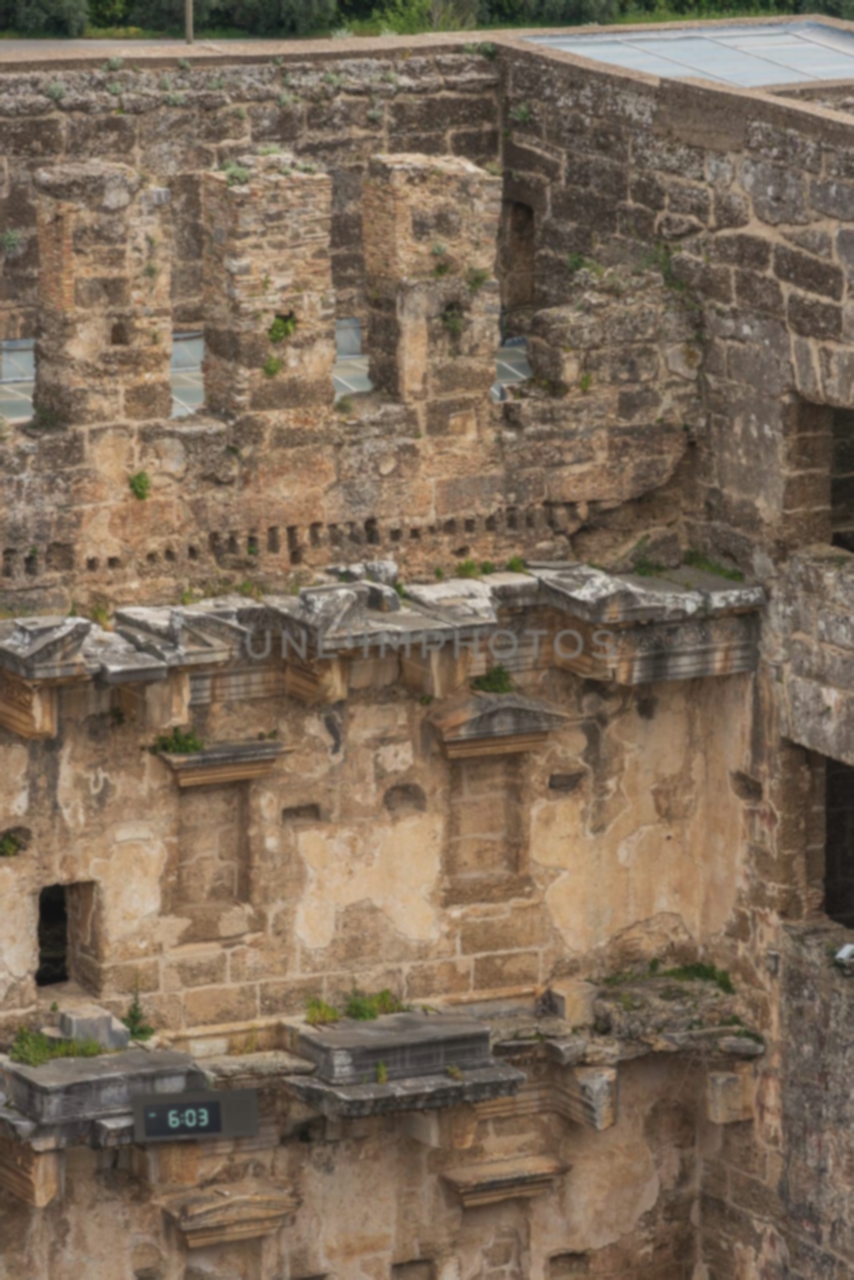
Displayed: 6h03
